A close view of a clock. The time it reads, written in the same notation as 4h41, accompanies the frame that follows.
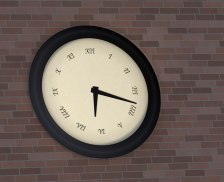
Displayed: 6h18
